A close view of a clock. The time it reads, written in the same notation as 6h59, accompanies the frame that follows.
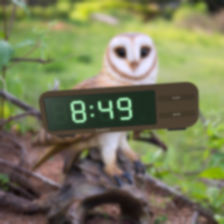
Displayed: 8h49
